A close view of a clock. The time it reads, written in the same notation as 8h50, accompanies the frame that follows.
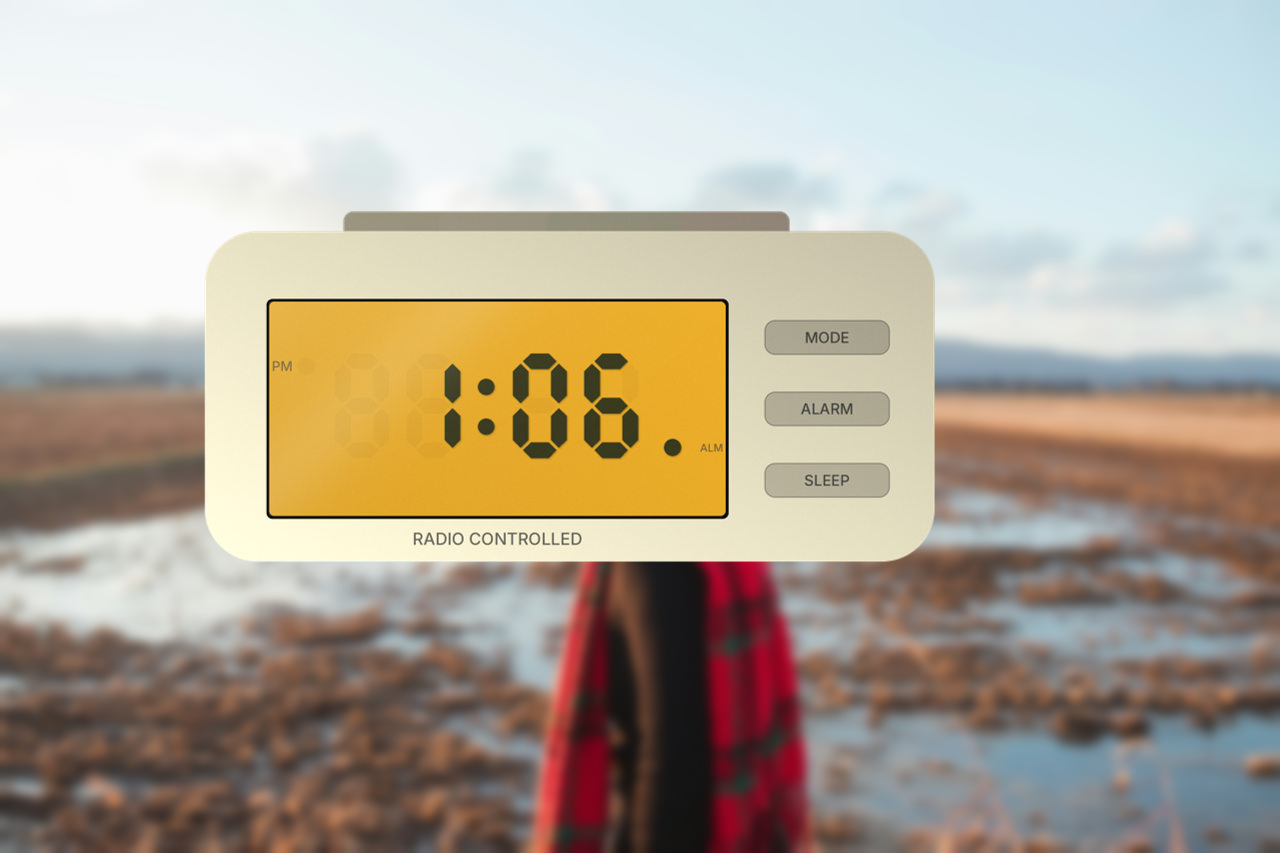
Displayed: 1h06
